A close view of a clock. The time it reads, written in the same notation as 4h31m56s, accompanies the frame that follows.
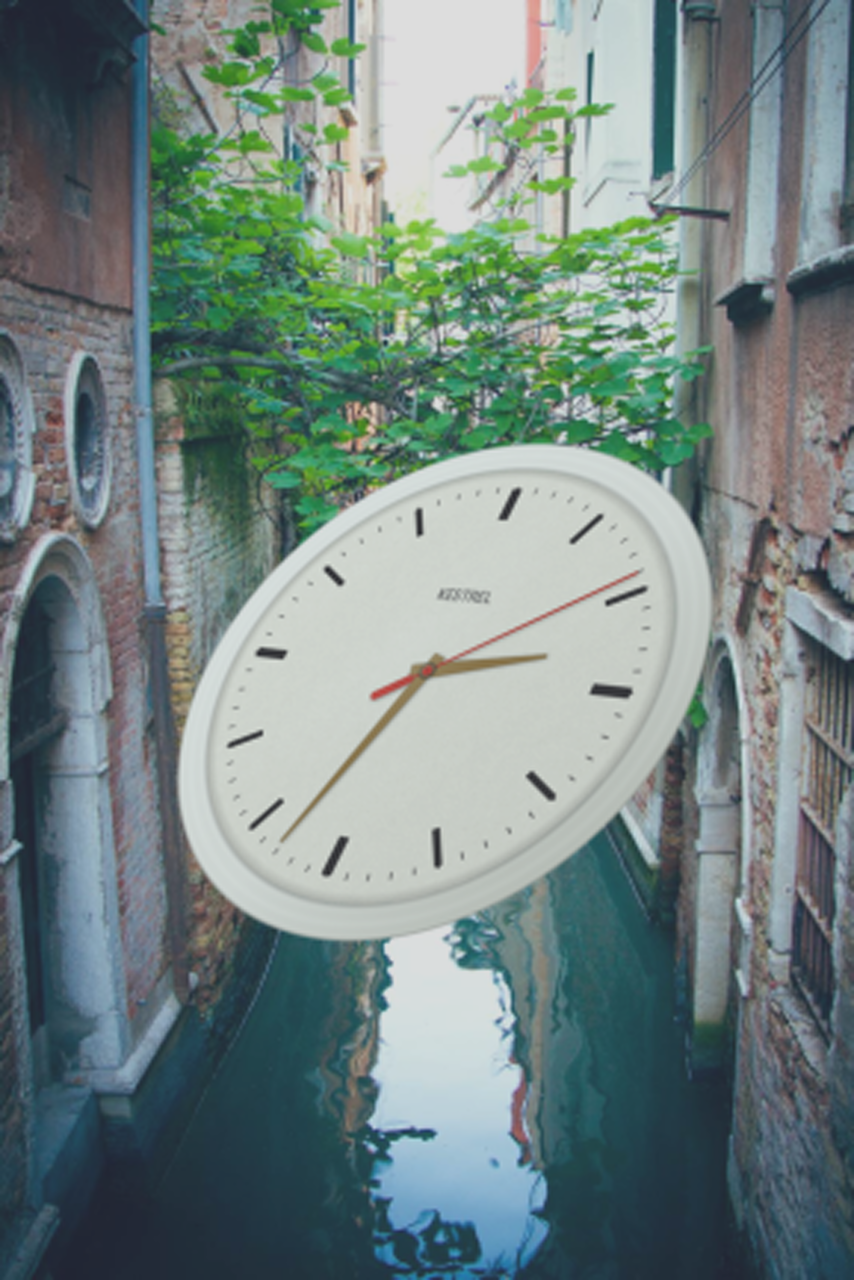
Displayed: 2h33m09s
